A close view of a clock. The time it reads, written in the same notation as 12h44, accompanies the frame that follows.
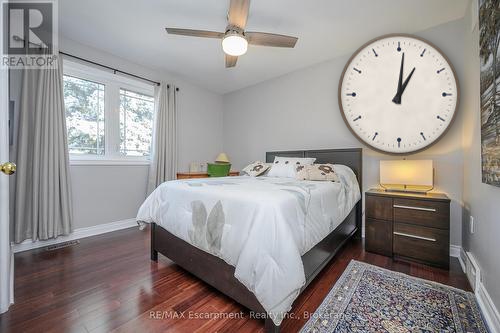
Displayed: 1h01
